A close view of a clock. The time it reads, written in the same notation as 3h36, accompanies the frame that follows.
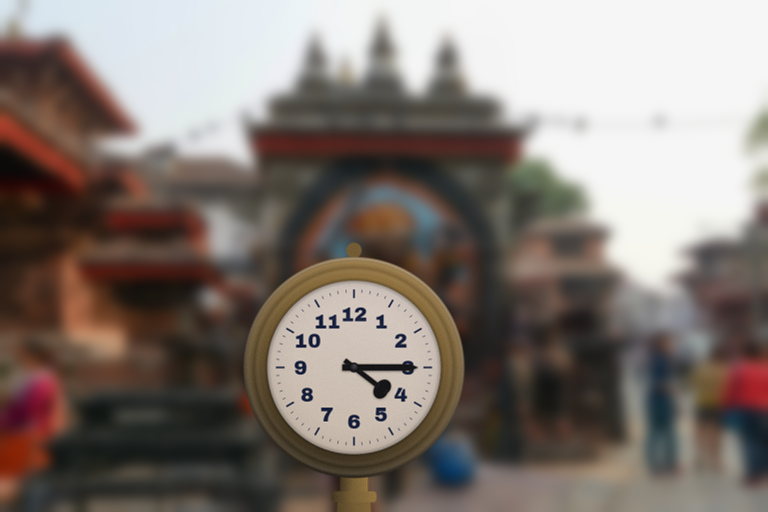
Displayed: 4h15
